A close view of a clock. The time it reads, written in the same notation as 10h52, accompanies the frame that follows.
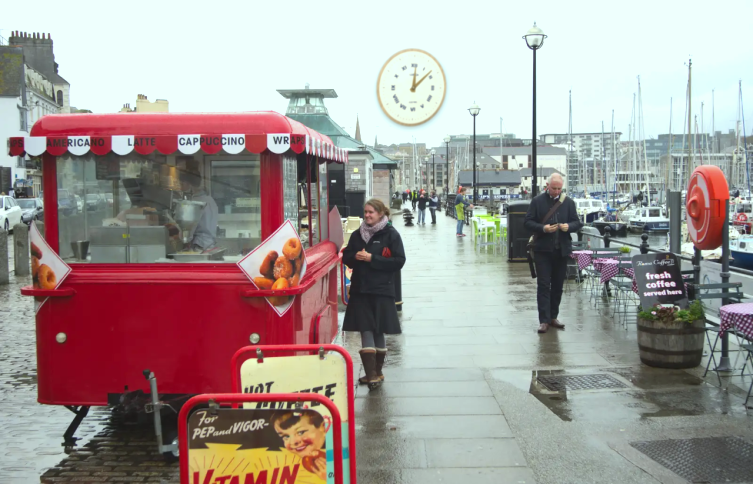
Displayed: 12h08
